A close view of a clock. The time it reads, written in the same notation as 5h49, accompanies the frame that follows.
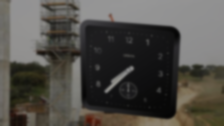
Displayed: 7h37
